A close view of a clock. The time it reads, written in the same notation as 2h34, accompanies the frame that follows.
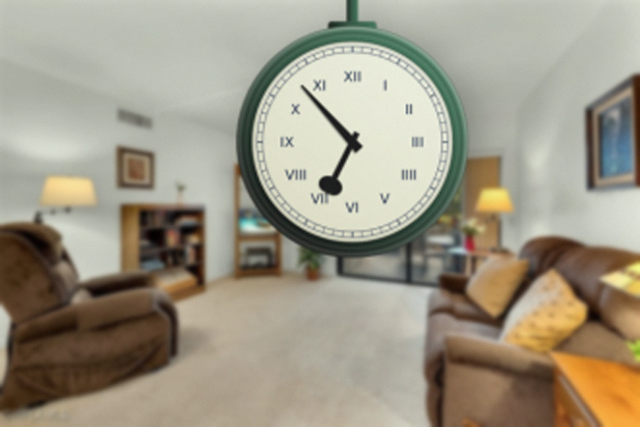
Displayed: 6h53
